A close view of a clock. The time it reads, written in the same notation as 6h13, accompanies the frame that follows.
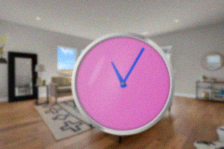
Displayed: 11h05
